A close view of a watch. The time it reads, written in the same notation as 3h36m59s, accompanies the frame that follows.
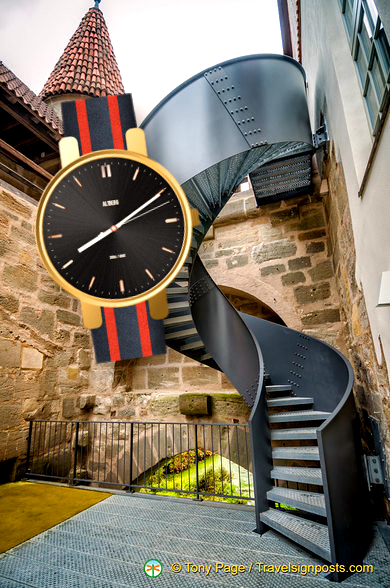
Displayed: 8h10m12s
